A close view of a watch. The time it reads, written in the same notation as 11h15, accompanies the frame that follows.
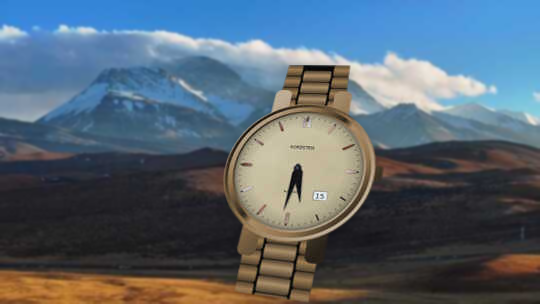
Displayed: 5h31
